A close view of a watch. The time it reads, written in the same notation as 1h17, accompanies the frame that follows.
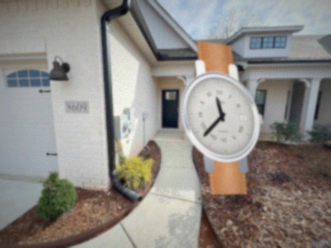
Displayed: 11h38
